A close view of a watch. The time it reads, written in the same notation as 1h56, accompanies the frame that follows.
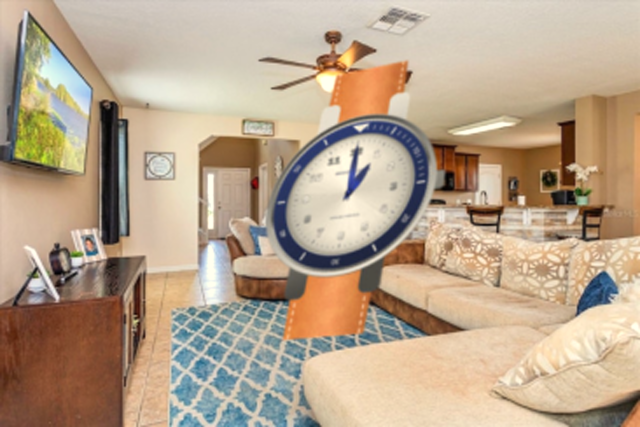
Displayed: 1h00
